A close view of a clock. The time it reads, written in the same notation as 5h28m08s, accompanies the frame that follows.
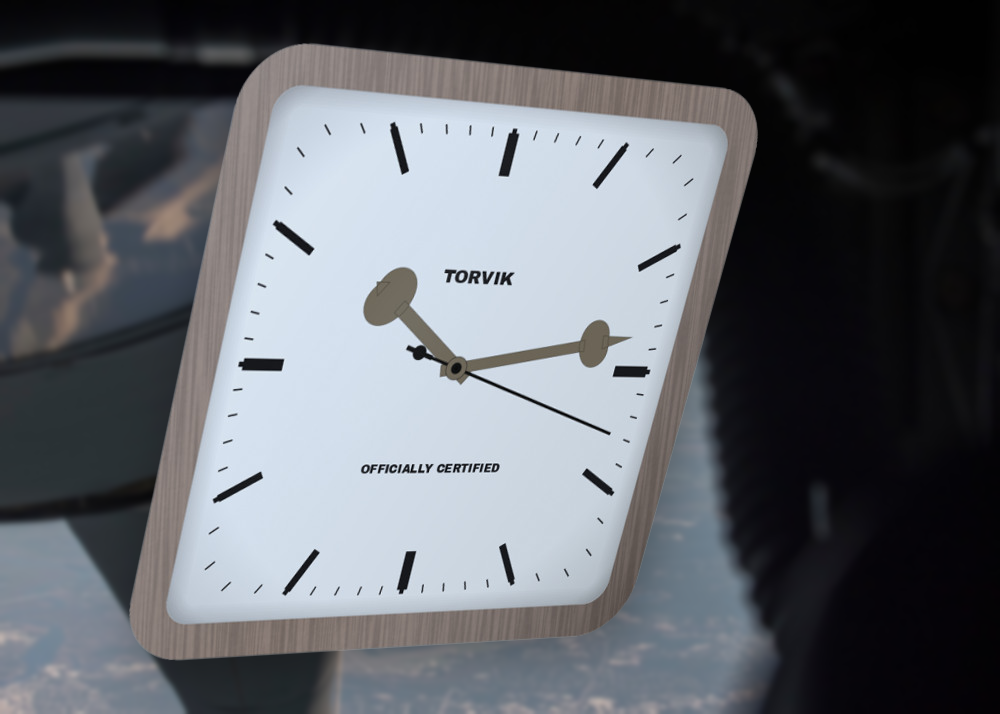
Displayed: 10h13m18s
